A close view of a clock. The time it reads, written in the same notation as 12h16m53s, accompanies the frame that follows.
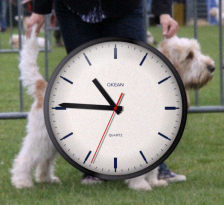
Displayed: 10h45m34s
